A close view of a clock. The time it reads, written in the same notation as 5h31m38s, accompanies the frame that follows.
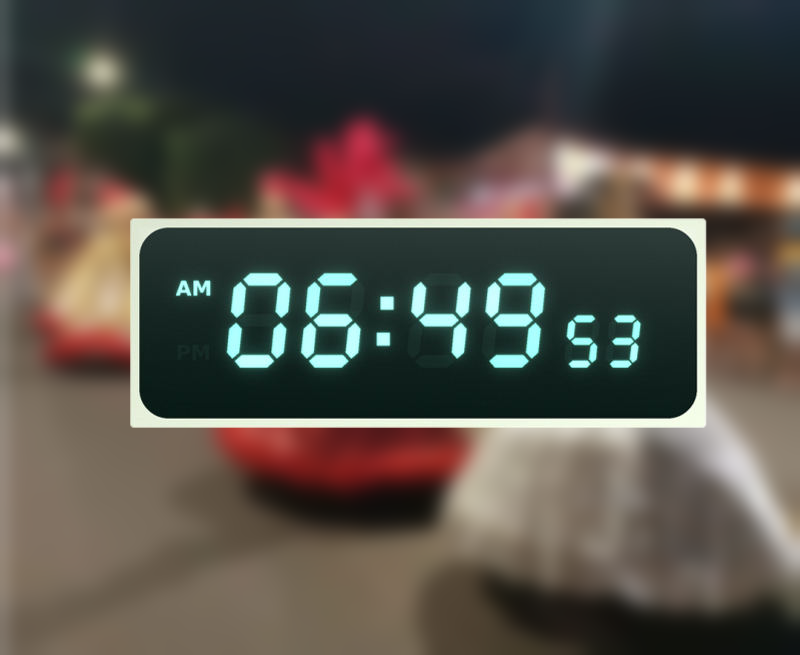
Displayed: 6h49m53s
